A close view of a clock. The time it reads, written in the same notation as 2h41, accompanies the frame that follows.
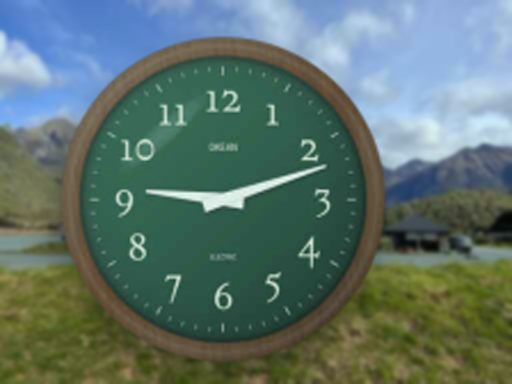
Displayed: 9h12
